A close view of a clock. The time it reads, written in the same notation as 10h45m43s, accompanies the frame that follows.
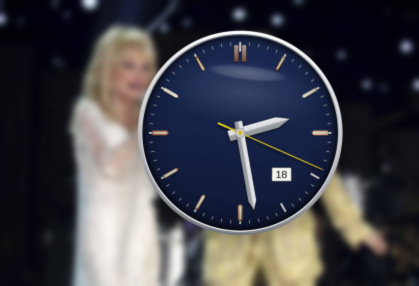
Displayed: 2h28m19s
